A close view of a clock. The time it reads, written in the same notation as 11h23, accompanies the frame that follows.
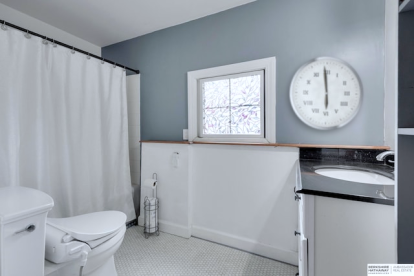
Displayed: 5h59
